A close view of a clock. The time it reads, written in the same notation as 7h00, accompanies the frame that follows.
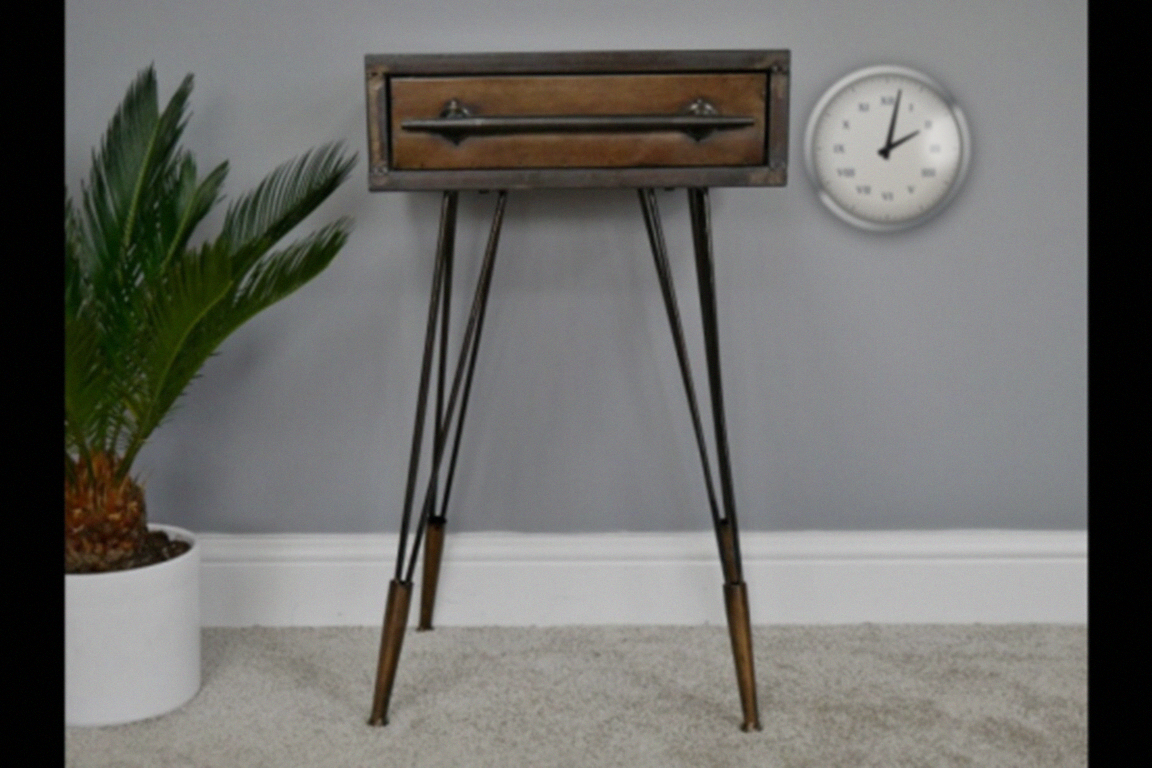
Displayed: 2h02
